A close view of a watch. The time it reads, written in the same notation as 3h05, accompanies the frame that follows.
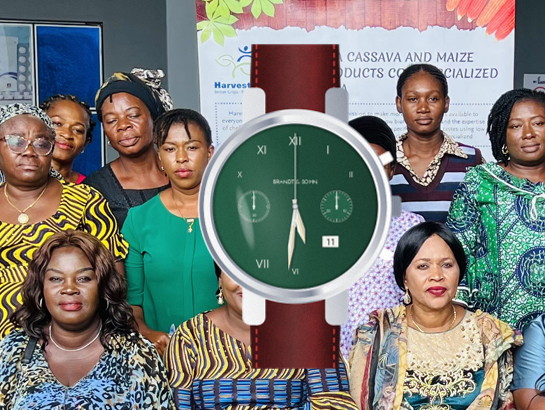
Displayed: 5h31
